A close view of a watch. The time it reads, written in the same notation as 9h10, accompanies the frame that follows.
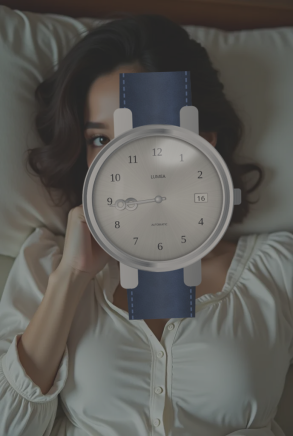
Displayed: 8h44
